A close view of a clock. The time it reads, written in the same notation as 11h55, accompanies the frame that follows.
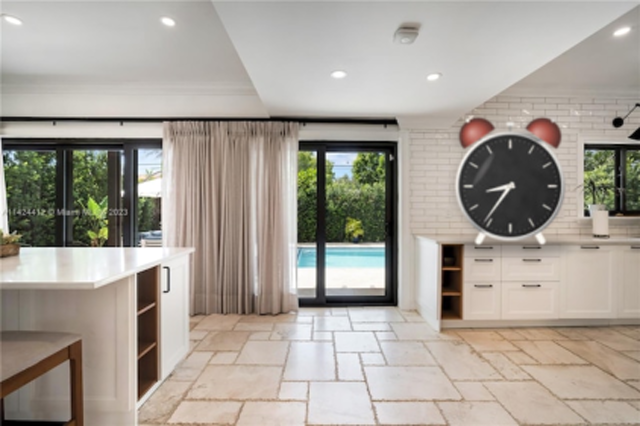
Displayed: 8h36
